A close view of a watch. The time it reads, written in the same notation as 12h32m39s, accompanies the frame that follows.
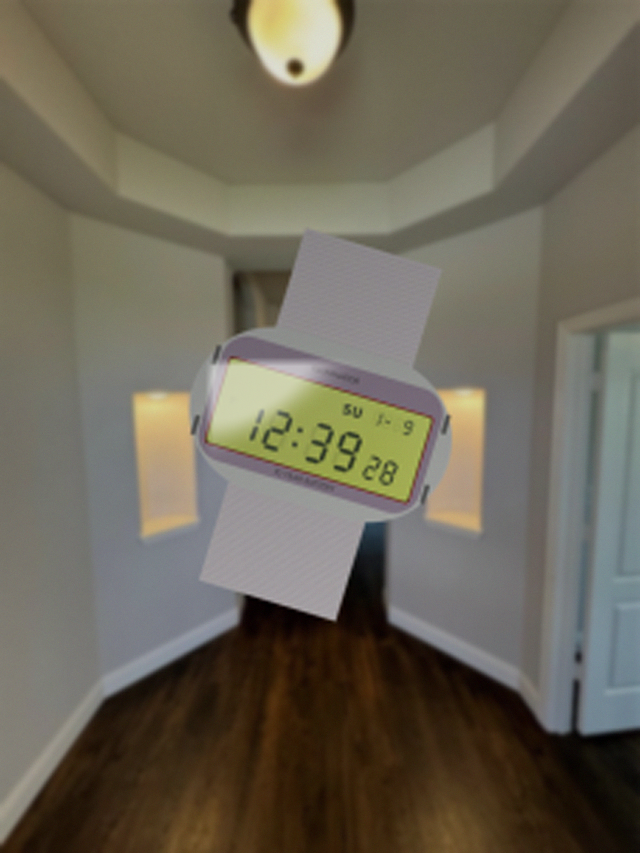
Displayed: 12h39m28s
